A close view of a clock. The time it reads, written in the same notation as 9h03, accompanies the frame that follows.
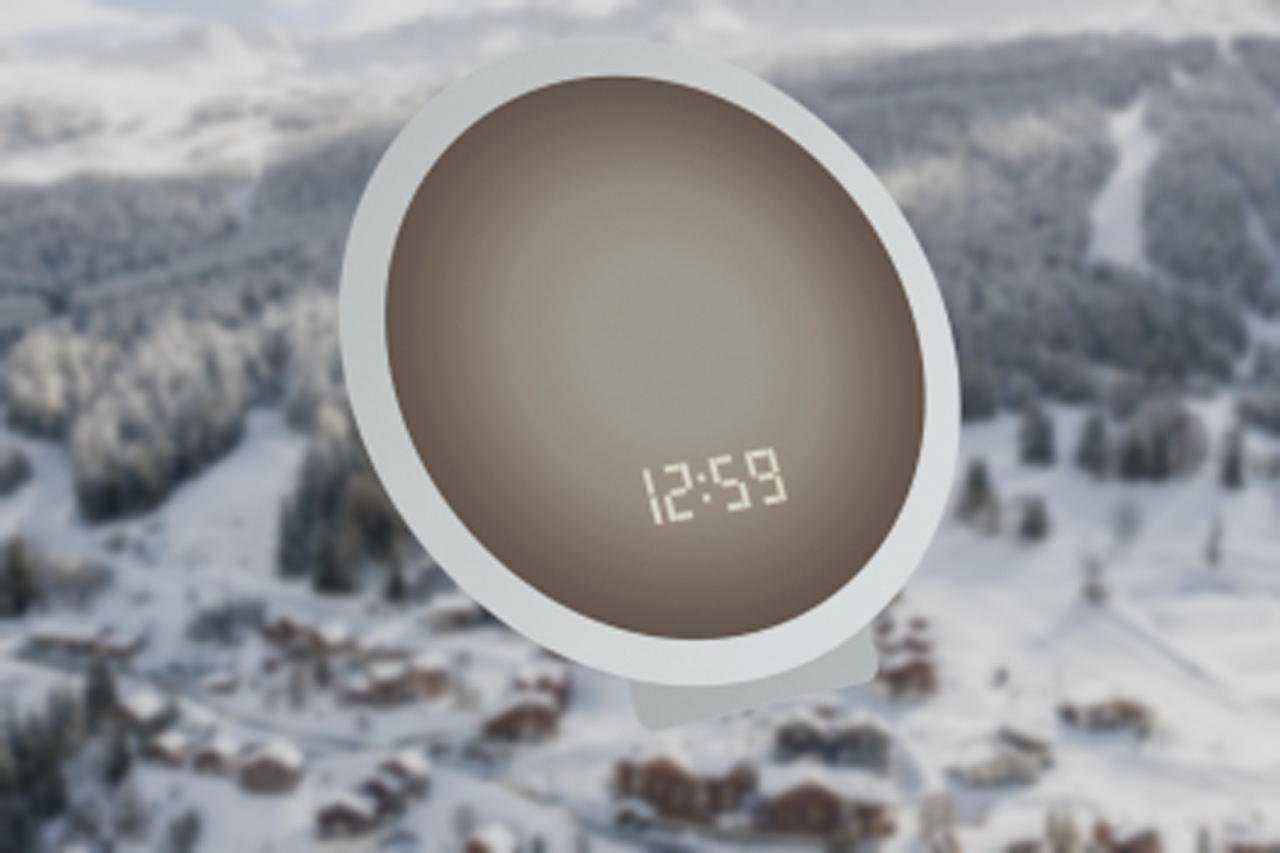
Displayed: 12h59
